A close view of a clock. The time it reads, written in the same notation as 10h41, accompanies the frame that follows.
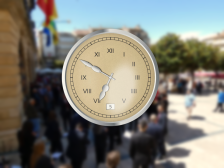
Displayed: 6h50
